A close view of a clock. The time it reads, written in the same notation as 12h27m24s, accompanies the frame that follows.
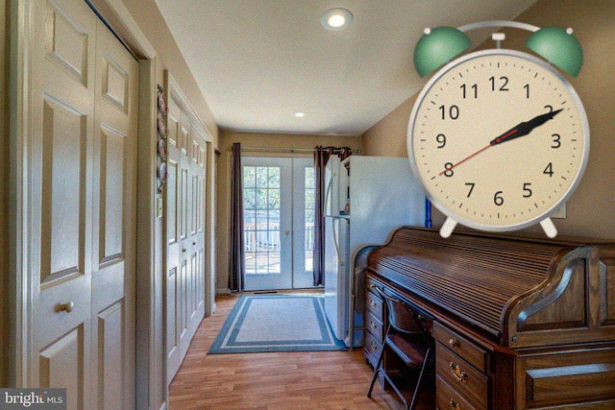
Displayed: 2h10m40s
